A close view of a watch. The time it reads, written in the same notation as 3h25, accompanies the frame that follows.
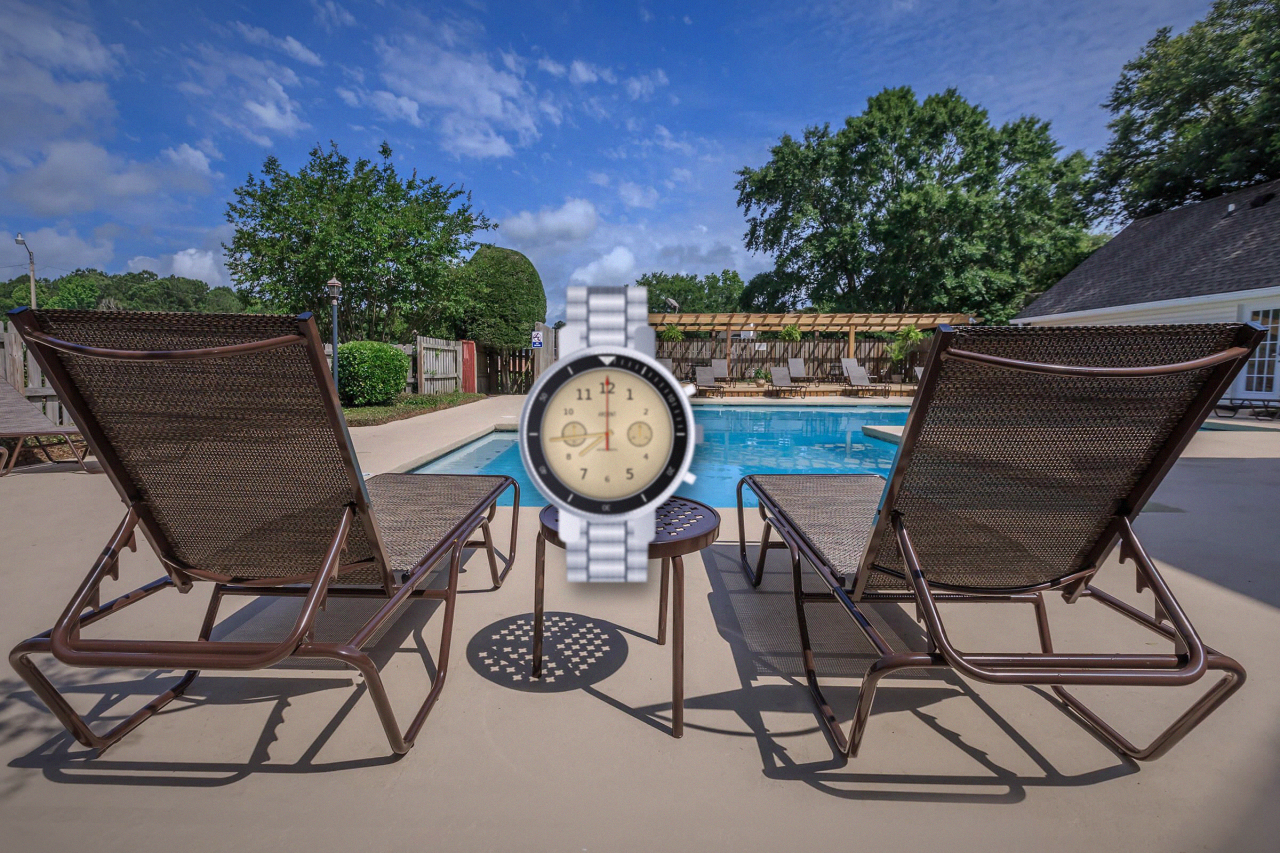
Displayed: 7h44
